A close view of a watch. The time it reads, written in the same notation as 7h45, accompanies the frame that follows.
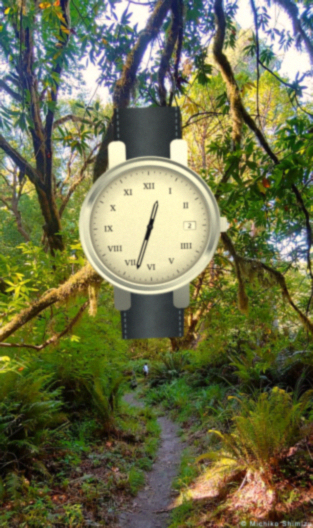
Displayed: 12h33
